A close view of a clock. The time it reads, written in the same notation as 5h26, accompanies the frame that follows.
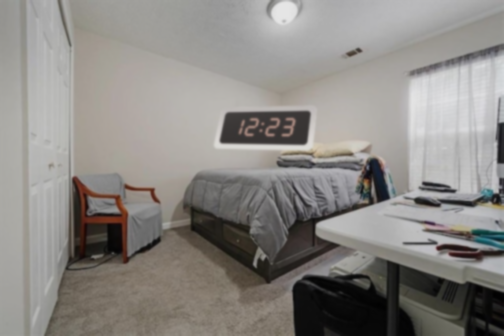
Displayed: 12h23
